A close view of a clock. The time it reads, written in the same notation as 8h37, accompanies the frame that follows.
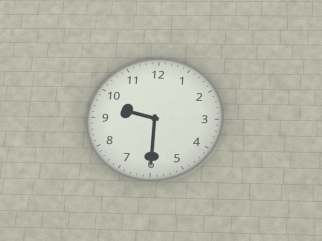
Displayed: 9h30
